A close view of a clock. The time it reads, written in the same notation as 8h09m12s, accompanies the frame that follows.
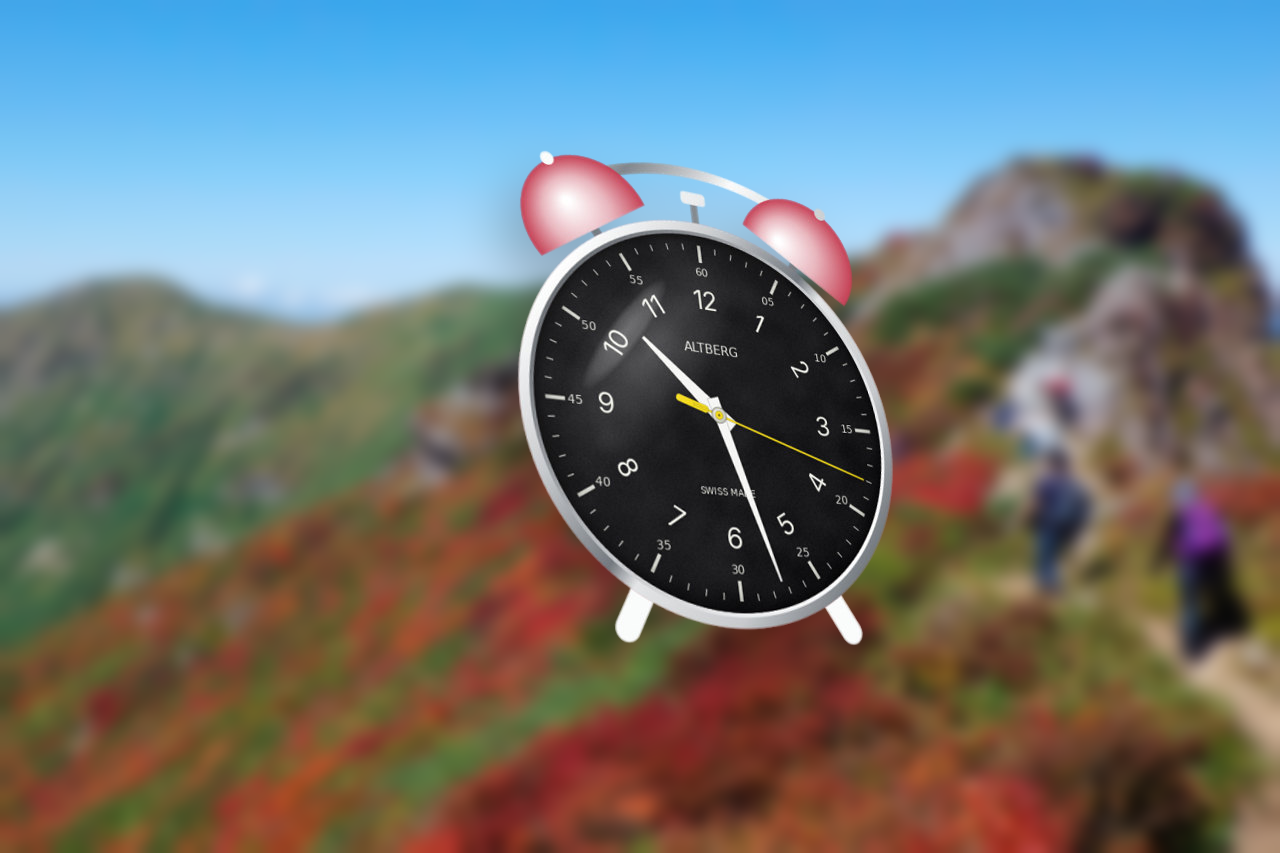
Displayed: 10h27m18s
